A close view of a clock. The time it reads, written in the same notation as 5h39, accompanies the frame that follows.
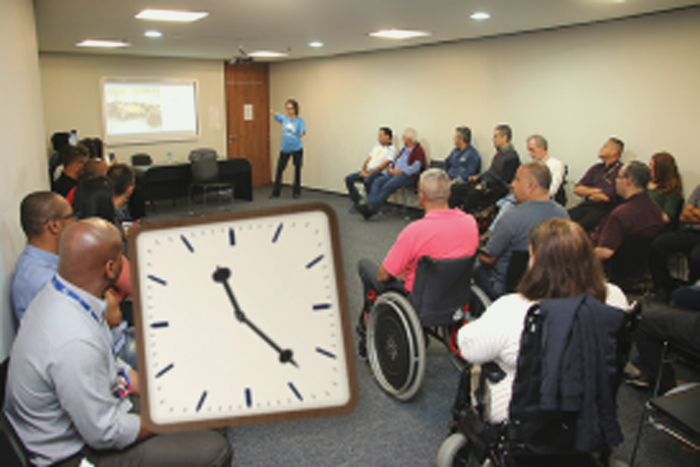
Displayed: 11h23
